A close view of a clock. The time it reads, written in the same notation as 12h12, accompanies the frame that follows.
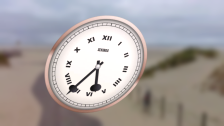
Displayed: 5h36
